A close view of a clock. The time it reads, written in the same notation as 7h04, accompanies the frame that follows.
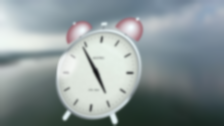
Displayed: 4h54
